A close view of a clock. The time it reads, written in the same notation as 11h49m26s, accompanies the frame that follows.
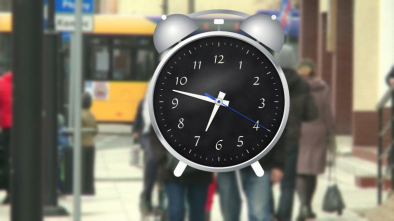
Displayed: 6h47m20s
